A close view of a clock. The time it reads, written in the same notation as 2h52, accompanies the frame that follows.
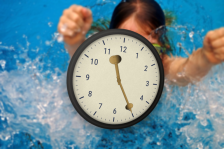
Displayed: 11h25
